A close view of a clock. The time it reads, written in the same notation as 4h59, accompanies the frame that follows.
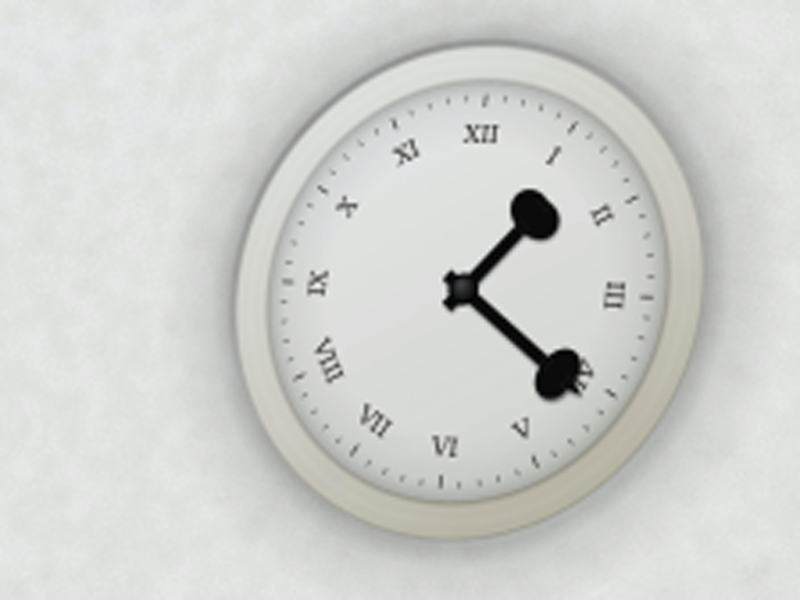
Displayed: 1h21
